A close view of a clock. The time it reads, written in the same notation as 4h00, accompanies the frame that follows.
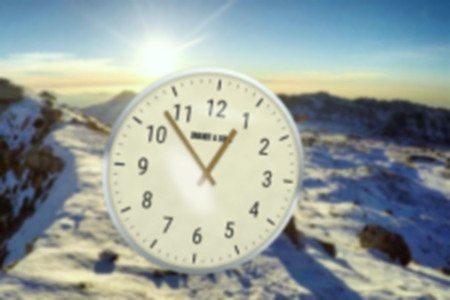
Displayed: 12h53
